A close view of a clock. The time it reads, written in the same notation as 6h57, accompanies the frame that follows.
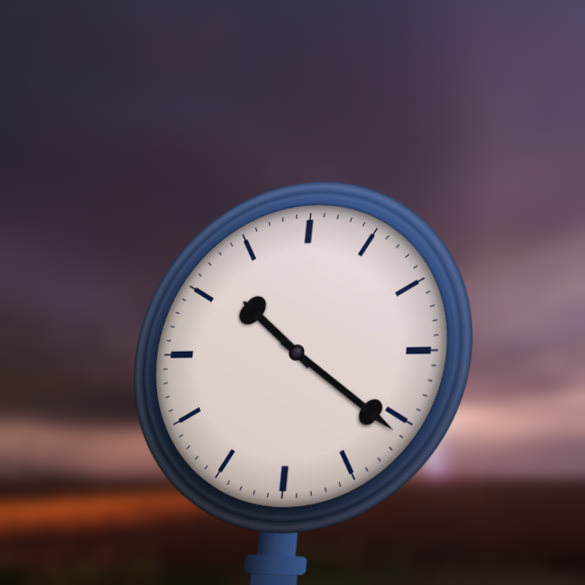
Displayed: 10h21
